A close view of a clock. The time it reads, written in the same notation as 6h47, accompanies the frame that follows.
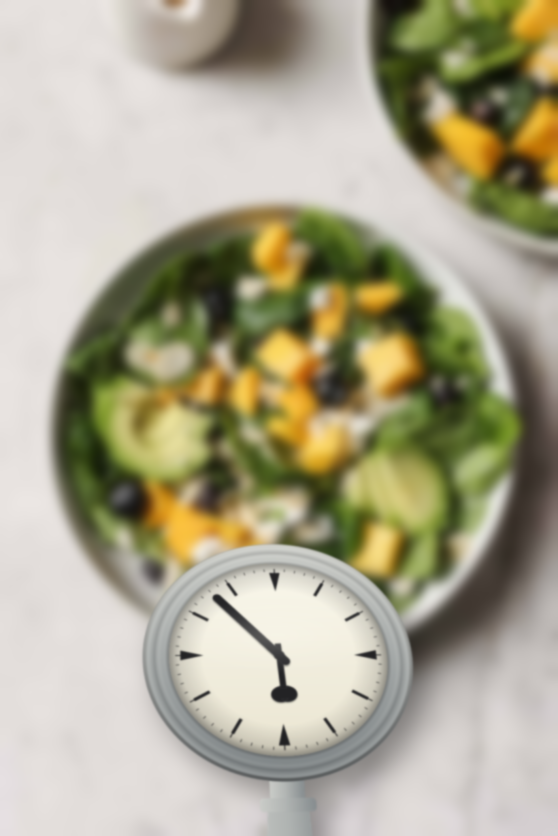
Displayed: 5h53
